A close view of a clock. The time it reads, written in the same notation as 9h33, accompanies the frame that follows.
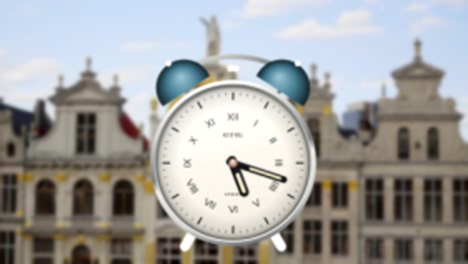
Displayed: 5h18
